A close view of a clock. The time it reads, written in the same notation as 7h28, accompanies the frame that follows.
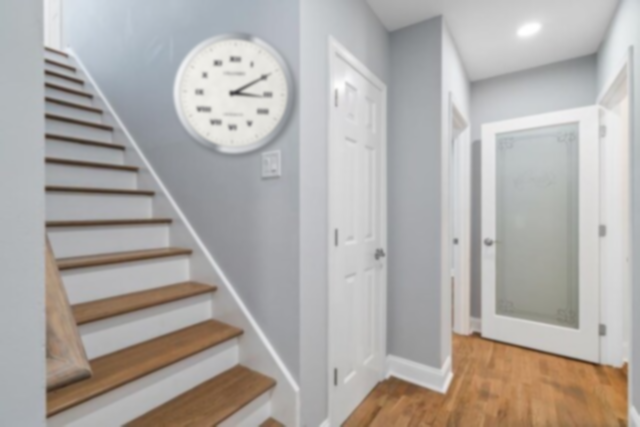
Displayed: 3h10
